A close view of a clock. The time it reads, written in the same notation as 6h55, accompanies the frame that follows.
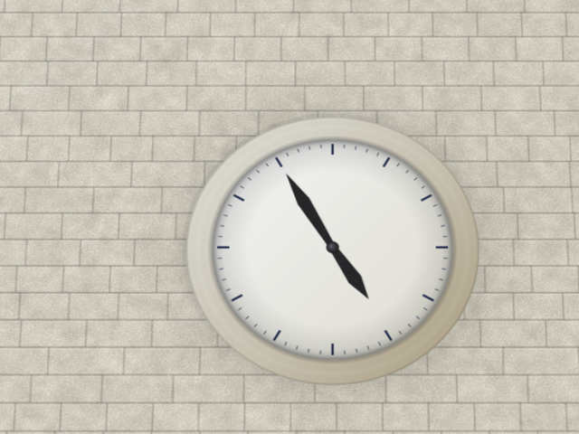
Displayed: 4h55
